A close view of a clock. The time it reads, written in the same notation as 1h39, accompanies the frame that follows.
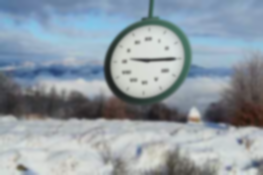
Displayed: 9h15
